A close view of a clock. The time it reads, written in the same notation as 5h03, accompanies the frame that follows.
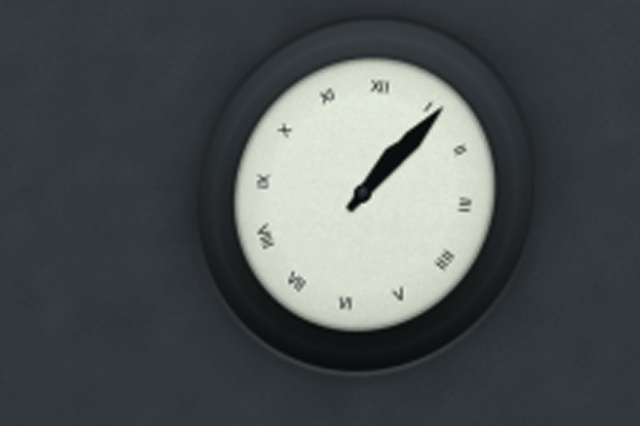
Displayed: 1h06
